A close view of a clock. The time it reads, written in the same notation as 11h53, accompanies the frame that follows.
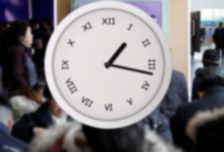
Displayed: 1h17
